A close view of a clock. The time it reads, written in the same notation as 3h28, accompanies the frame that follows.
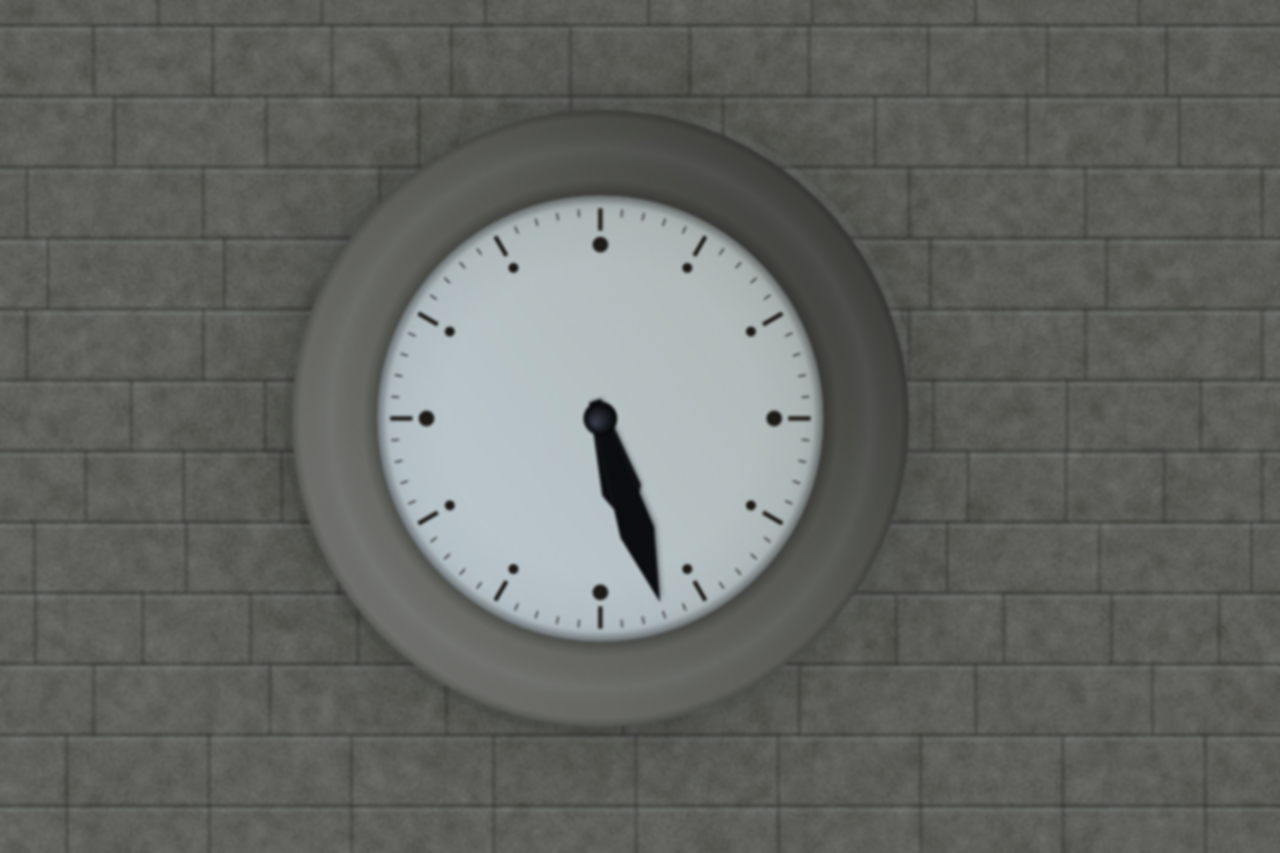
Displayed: 5h27
